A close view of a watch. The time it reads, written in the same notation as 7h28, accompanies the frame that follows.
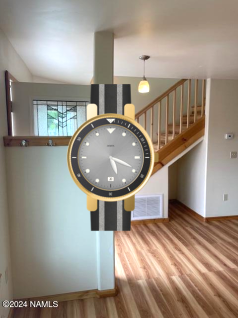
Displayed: 5h19
